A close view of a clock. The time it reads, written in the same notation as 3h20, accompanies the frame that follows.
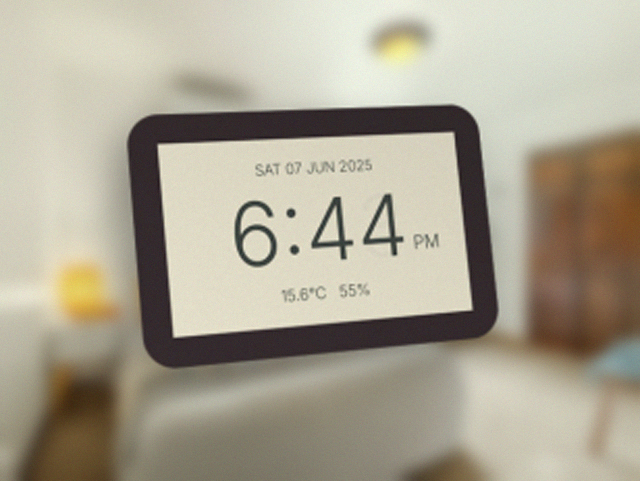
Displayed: 6h44
